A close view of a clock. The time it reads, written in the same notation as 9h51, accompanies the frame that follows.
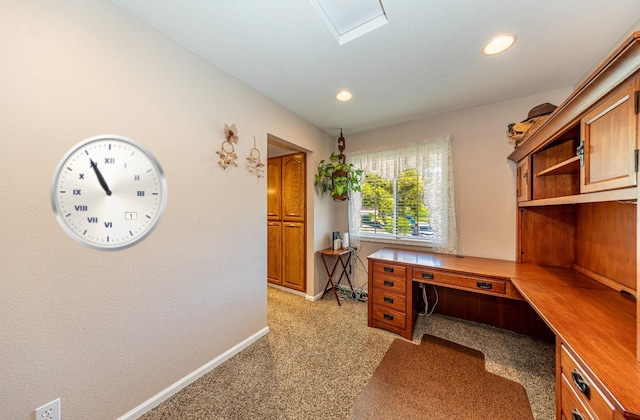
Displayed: 10h55
